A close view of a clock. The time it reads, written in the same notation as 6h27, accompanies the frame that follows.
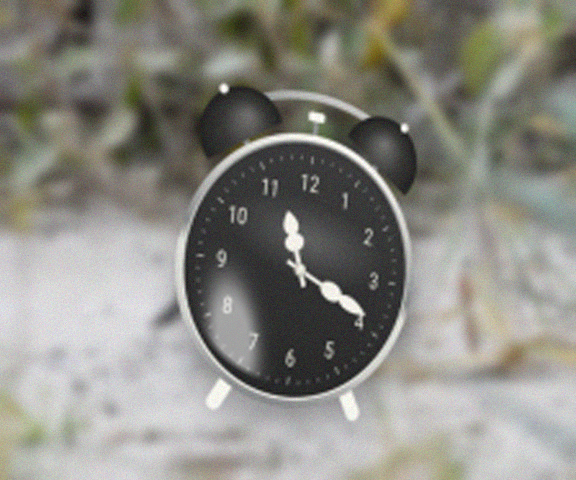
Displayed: 11h19
